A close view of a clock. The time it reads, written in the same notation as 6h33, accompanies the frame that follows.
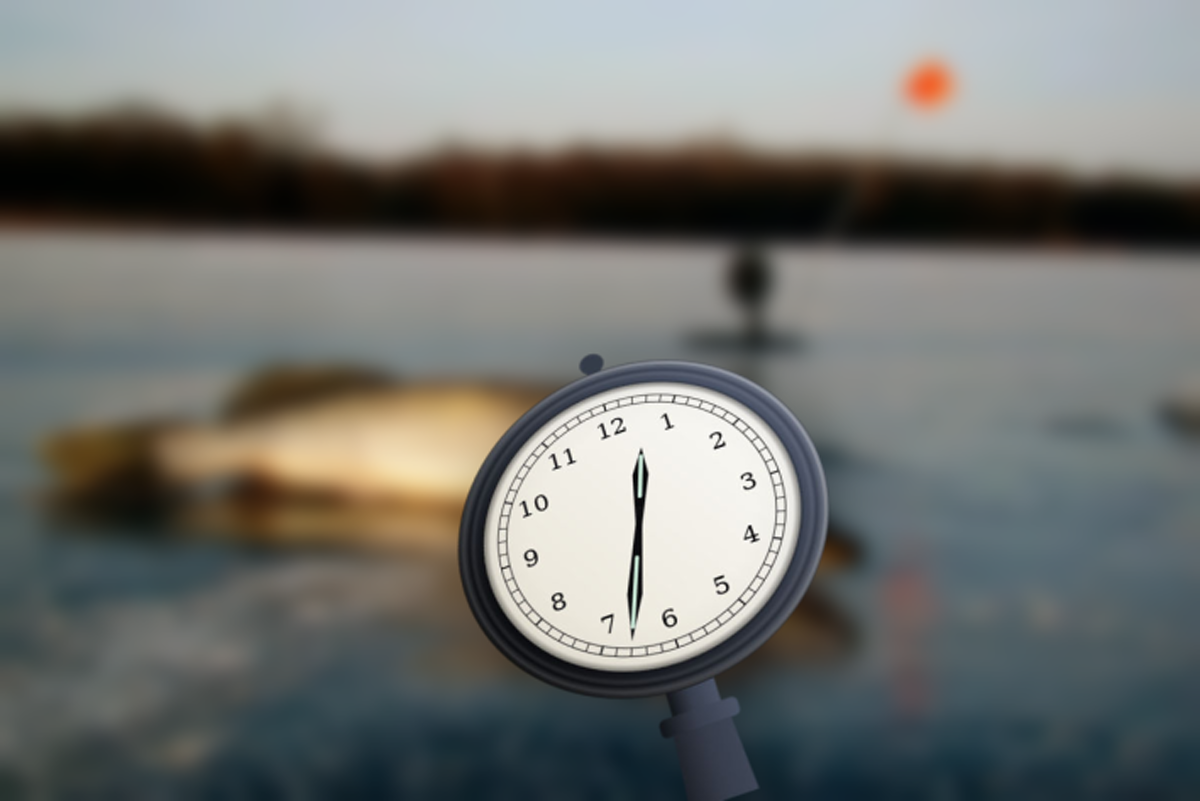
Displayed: 12h33
